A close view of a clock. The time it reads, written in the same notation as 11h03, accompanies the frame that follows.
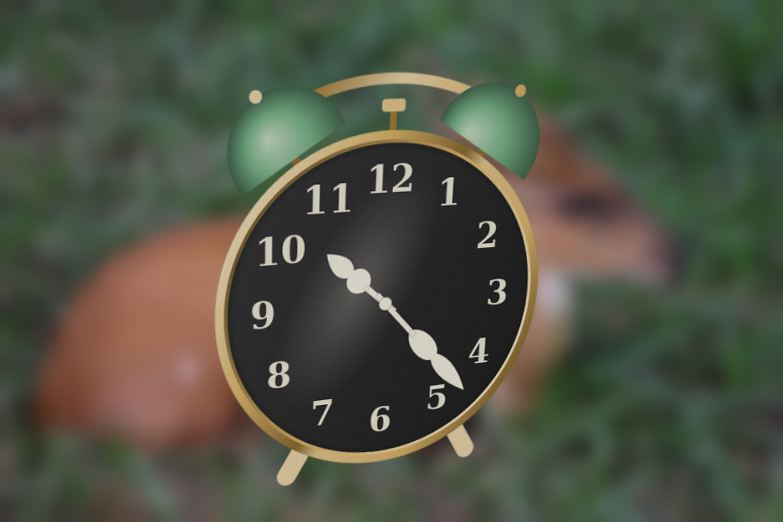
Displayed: 10h23
